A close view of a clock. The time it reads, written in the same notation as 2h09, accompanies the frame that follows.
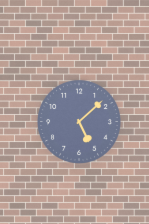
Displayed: 5h08
